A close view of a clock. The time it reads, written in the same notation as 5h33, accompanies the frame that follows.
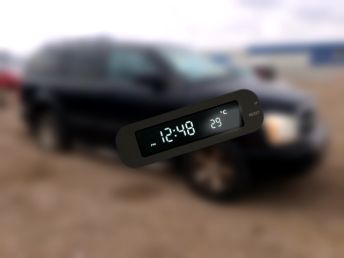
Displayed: 12h48
